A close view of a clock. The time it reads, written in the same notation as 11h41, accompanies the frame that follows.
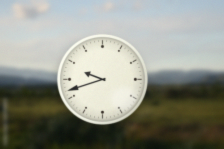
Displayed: 9h42
